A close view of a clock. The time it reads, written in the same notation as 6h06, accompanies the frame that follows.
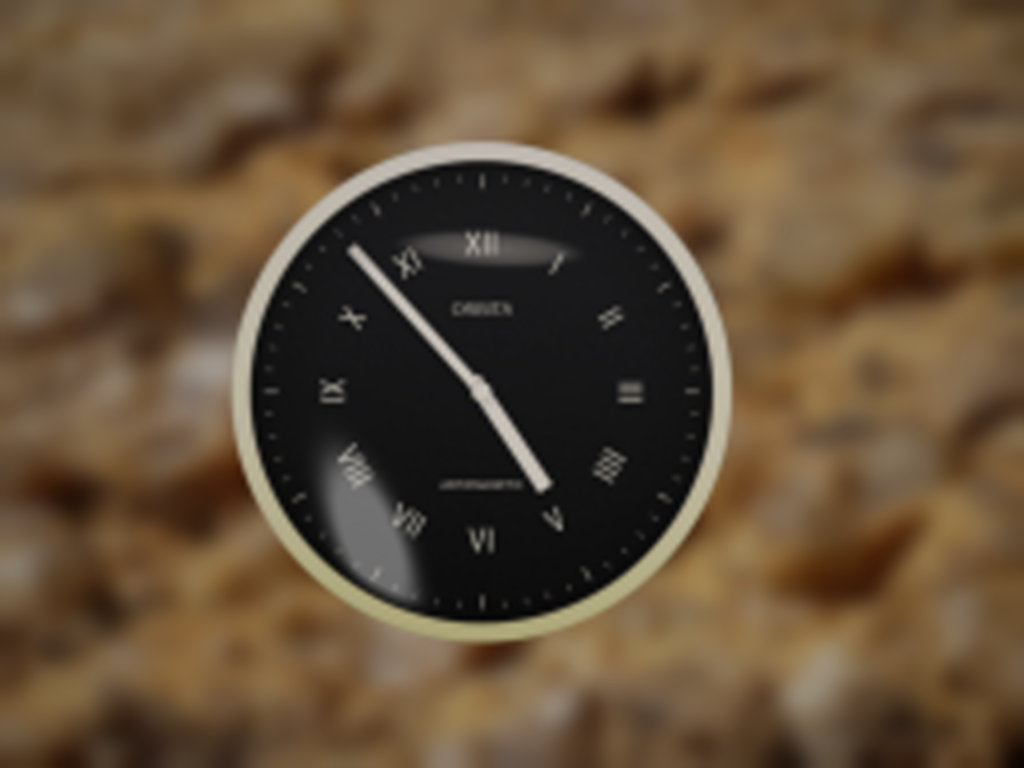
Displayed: 4h53
